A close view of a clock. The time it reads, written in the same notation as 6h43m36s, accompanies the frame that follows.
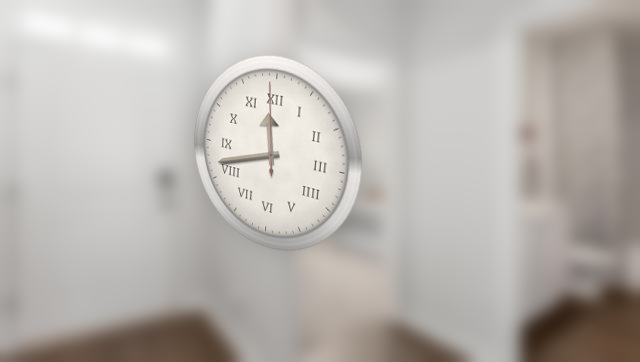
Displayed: 11h41m59s
